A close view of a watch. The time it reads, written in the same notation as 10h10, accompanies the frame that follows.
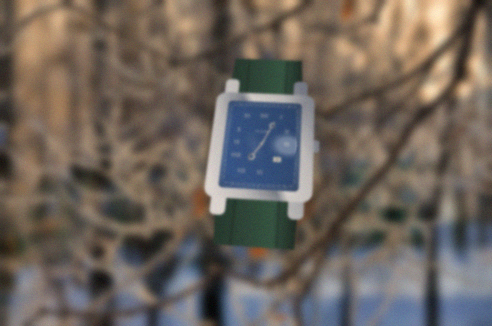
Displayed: 7h04
